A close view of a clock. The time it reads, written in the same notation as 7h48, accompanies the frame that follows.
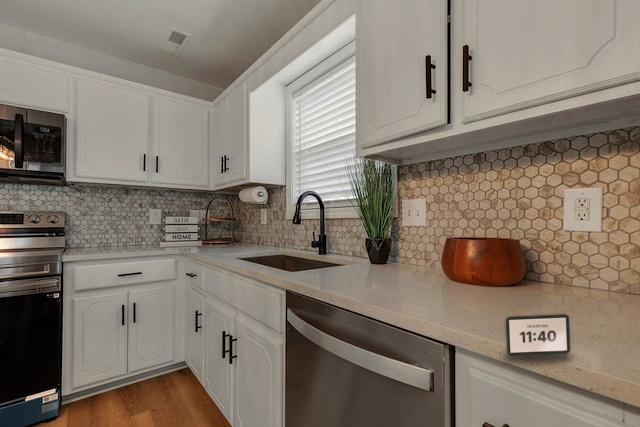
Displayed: 11h40
